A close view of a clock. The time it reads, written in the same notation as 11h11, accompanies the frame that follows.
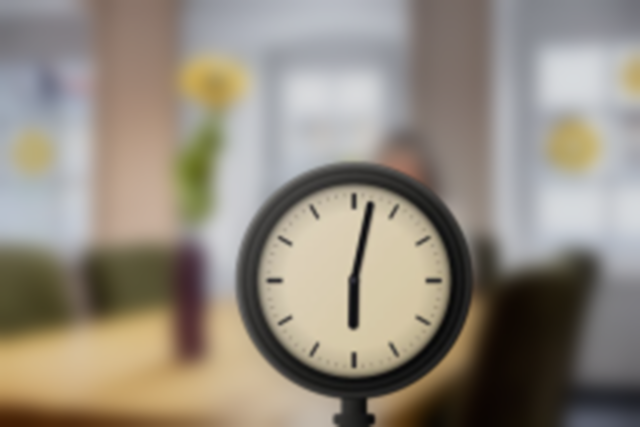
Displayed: 6h02
